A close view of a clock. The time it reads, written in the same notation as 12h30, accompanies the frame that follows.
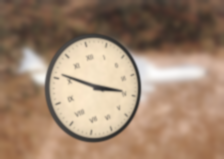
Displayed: 3h51
